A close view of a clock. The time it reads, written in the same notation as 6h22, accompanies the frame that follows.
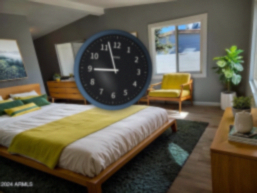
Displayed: 8h57
